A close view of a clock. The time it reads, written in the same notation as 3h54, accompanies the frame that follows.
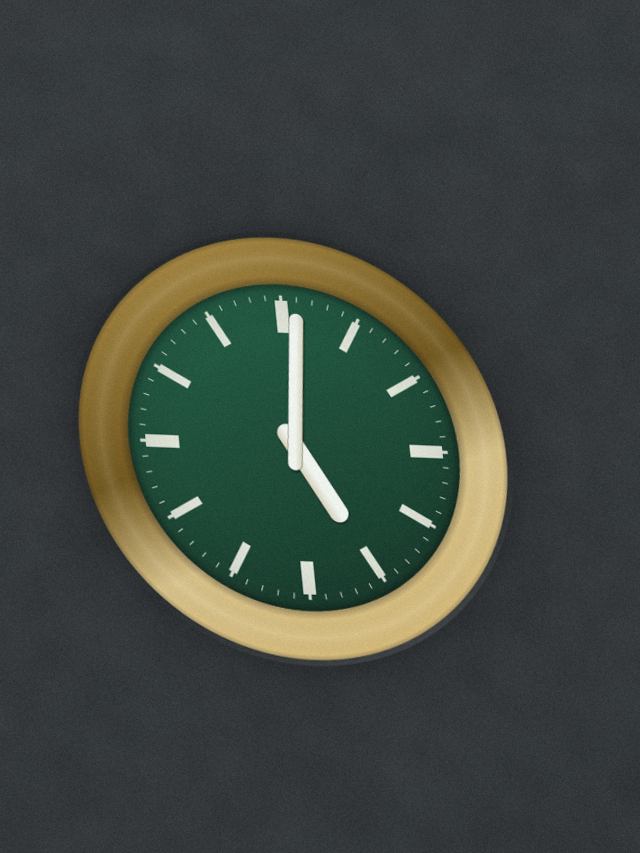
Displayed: 5h01
